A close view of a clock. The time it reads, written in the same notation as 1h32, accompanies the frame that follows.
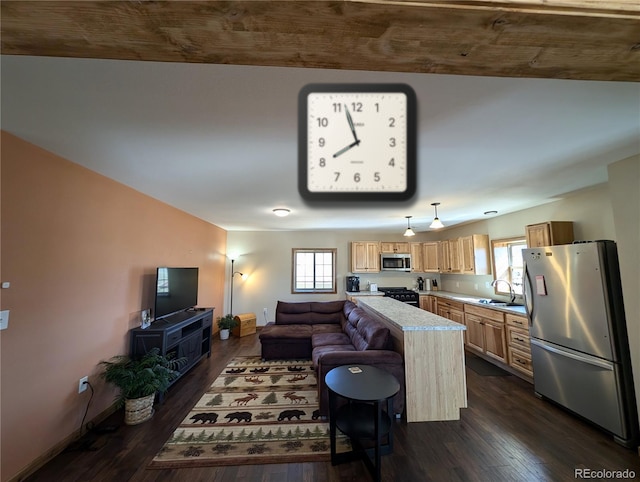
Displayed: 7h57
